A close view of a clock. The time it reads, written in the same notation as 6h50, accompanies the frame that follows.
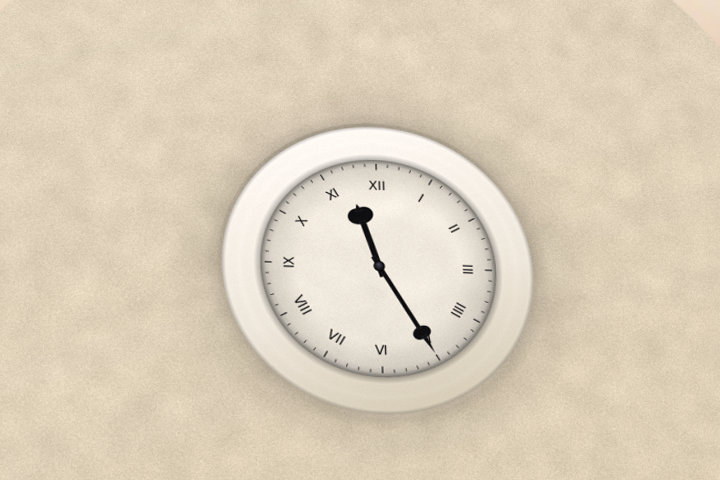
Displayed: 11h25
